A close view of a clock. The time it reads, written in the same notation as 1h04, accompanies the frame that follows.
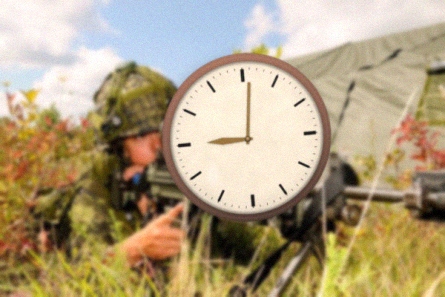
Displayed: 9h01
